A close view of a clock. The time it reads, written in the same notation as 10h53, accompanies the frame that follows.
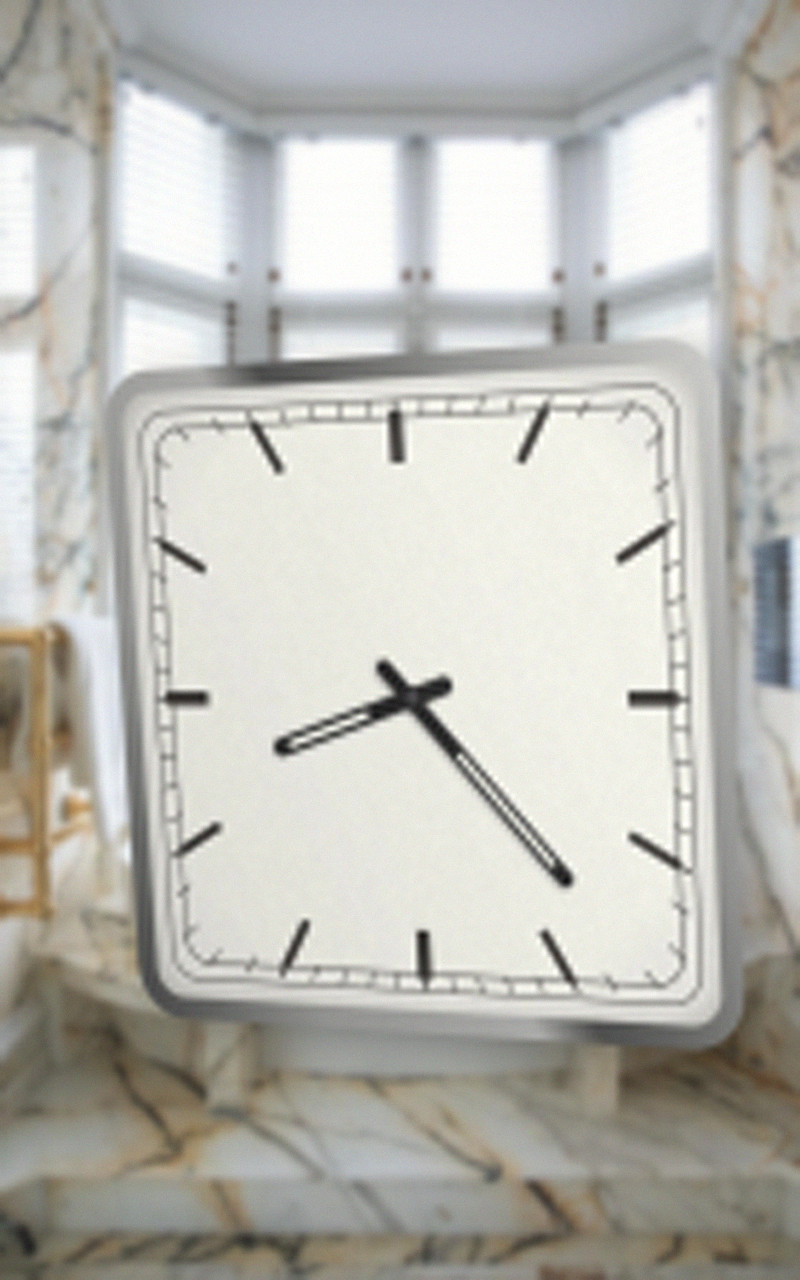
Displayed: 8h23
